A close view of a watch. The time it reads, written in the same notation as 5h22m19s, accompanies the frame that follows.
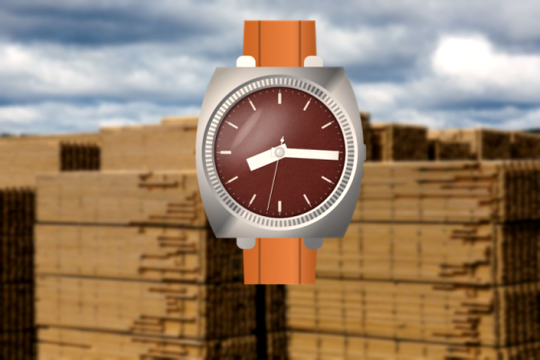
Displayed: 8h15m32s
